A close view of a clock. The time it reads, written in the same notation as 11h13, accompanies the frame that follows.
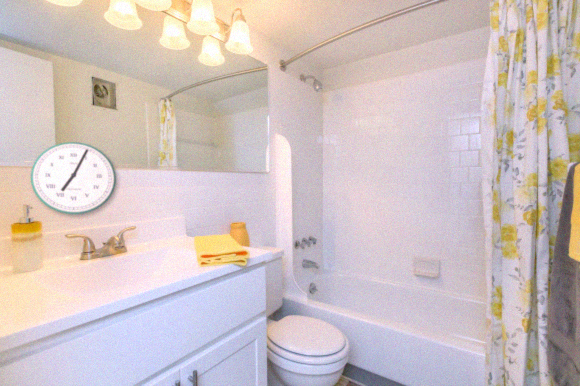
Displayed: 7h04
